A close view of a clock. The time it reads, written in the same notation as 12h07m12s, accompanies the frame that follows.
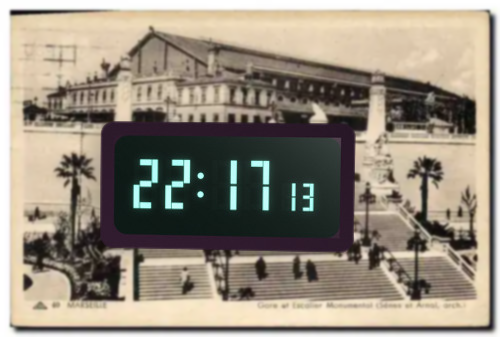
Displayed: 22h17m13s
